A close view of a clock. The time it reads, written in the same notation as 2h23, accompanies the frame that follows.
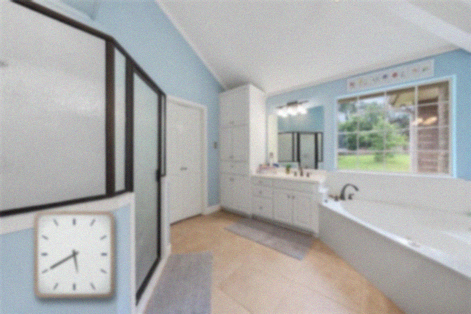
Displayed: 5h40
